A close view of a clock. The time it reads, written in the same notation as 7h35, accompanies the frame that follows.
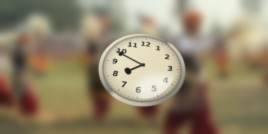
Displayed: 7h49
